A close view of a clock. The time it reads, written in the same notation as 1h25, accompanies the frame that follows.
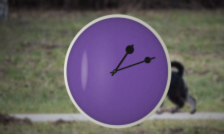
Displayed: 1h12
